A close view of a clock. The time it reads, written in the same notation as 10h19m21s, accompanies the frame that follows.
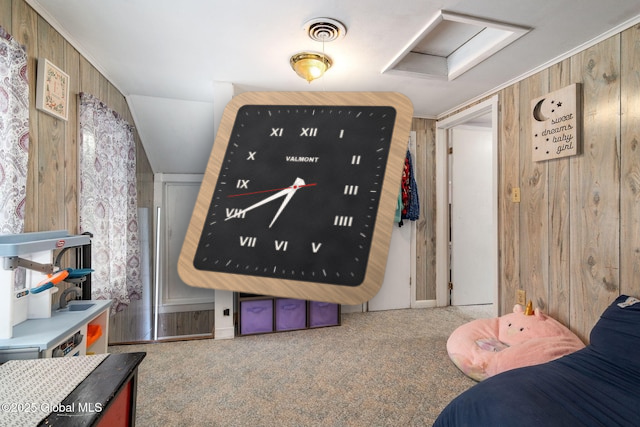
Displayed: 6h39m43s
